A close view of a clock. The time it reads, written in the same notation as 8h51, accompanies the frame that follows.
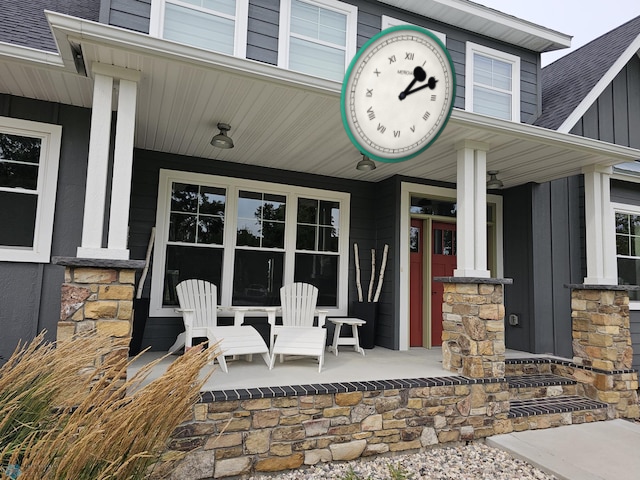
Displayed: 1h11
